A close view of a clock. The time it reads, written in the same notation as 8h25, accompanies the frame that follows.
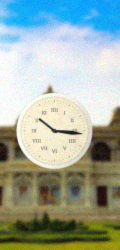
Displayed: 10h16
